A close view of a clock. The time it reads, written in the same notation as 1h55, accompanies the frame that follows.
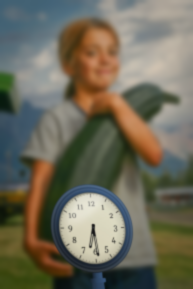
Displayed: 6h29
